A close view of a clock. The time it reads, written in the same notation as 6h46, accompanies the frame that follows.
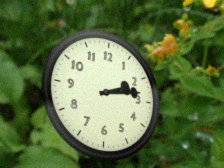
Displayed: 2h13
